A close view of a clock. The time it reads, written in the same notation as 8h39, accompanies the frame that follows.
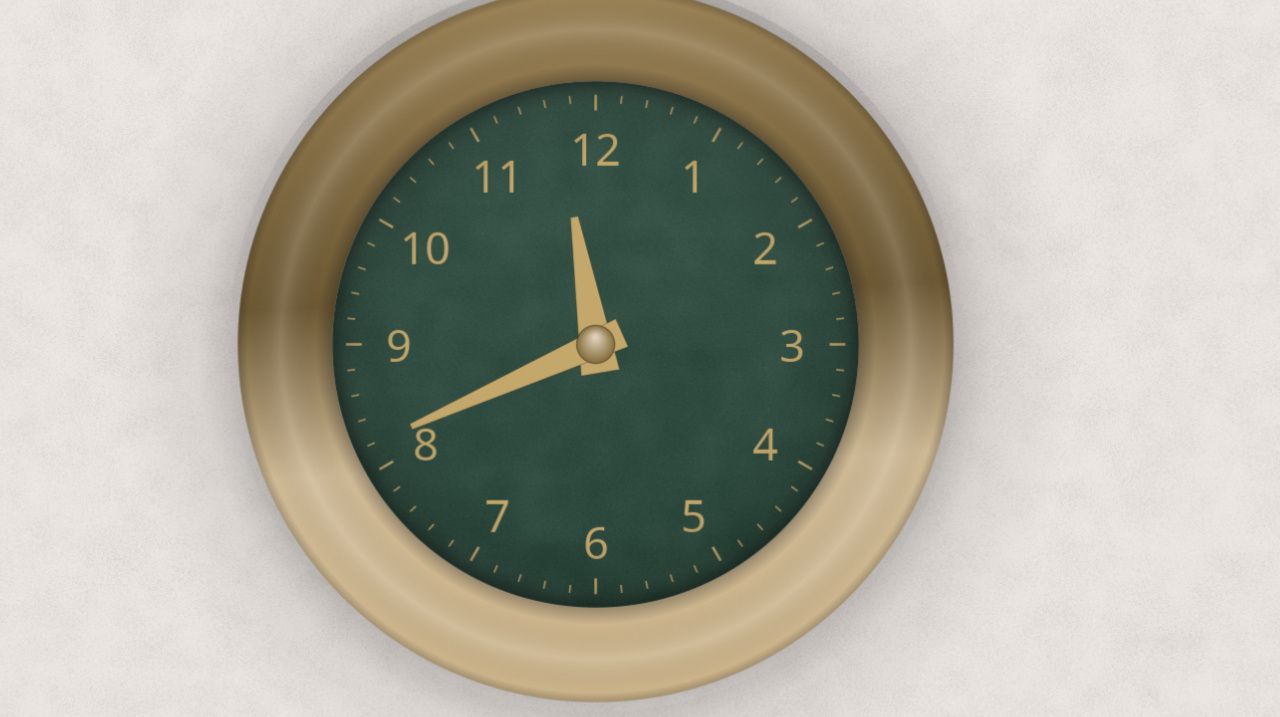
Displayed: 11h41
